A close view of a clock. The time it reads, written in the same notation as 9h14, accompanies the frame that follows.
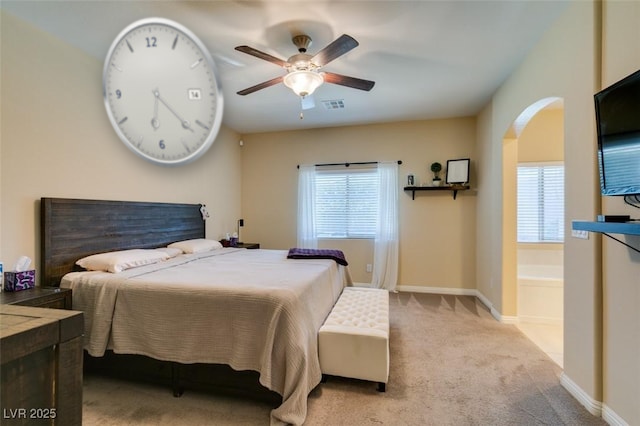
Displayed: 6h22
